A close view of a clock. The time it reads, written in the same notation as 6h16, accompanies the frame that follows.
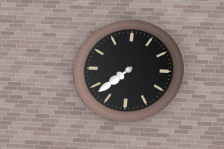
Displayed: 7h38
